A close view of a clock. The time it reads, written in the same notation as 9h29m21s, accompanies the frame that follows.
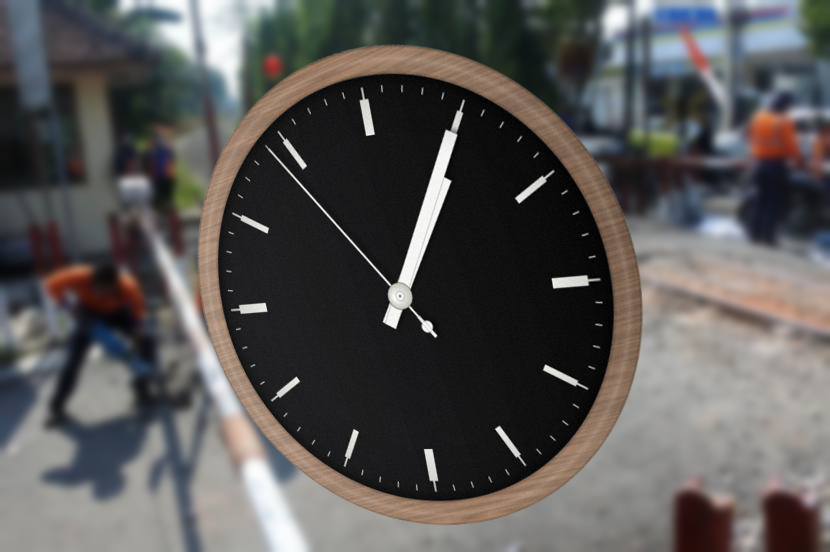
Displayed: 1h04m54s
